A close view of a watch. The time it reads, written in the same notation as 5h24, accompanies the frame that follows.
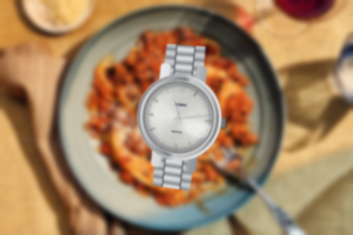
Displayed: 11h13
